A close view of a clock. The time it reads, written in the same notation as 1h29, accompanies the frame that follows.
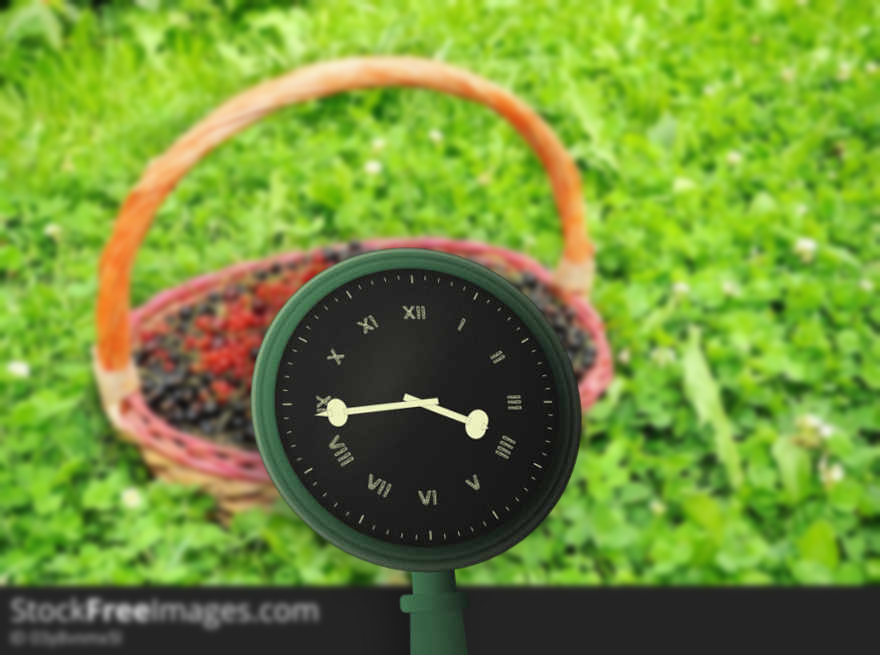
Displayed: 3h44
